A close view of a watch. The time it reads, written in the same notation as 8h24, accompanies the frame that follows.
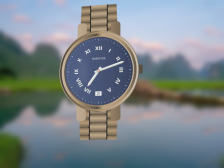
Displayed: 7h12
